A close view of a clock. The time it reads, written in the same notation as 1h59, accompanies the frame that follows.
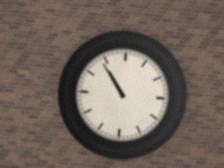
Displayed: 10h54
